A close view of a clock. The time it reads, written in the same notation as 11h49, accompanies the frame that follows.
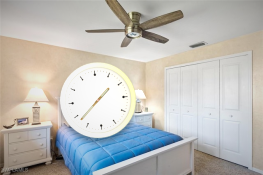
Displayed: 1h38
